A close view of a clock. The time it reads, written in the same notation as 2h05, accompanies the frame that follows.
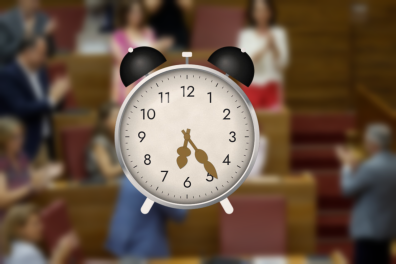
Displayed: 6h24
